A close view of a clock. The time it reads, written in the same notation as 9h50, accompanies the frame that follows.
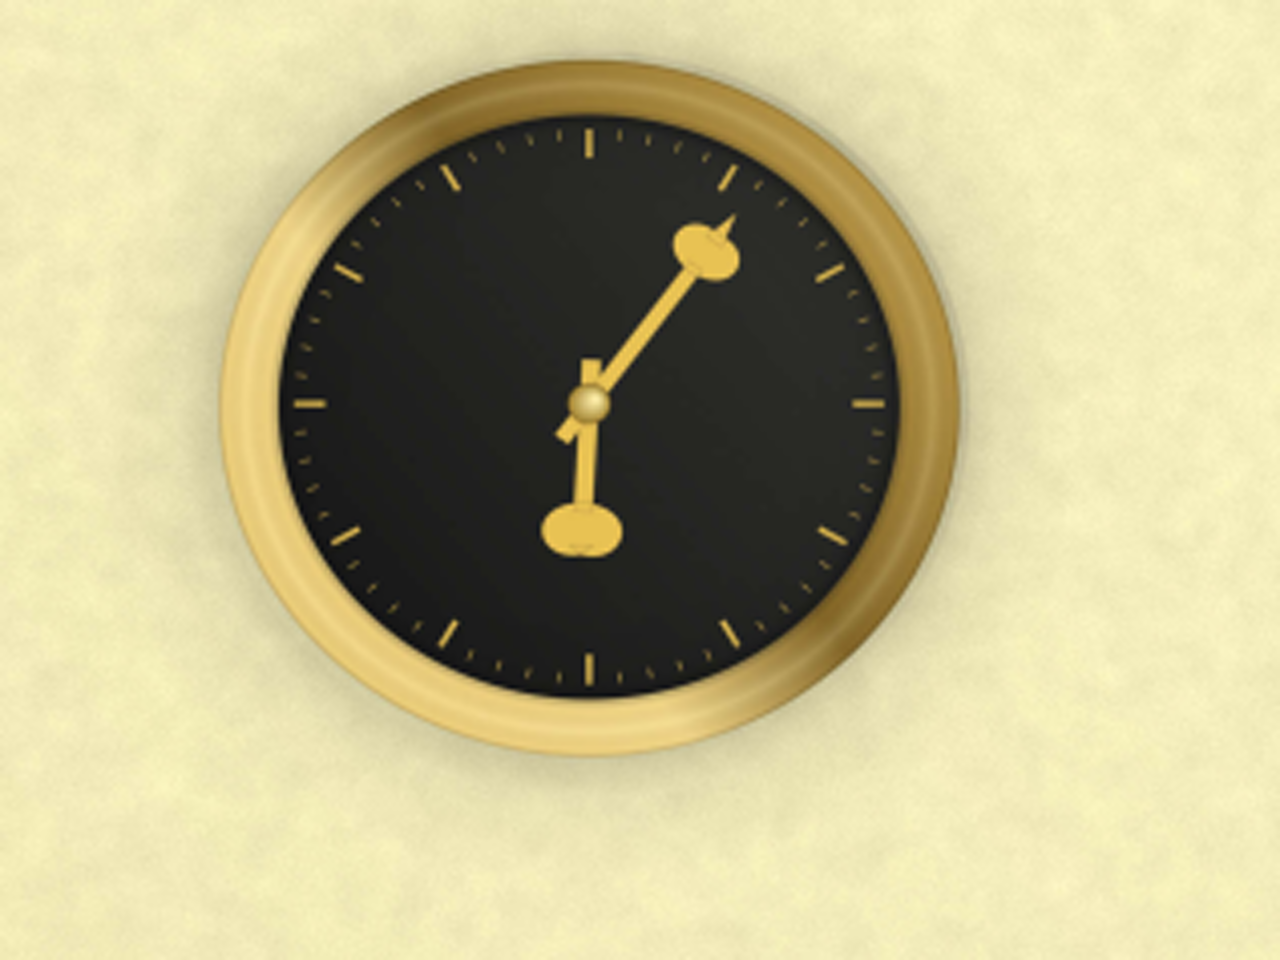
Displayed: 6h06
